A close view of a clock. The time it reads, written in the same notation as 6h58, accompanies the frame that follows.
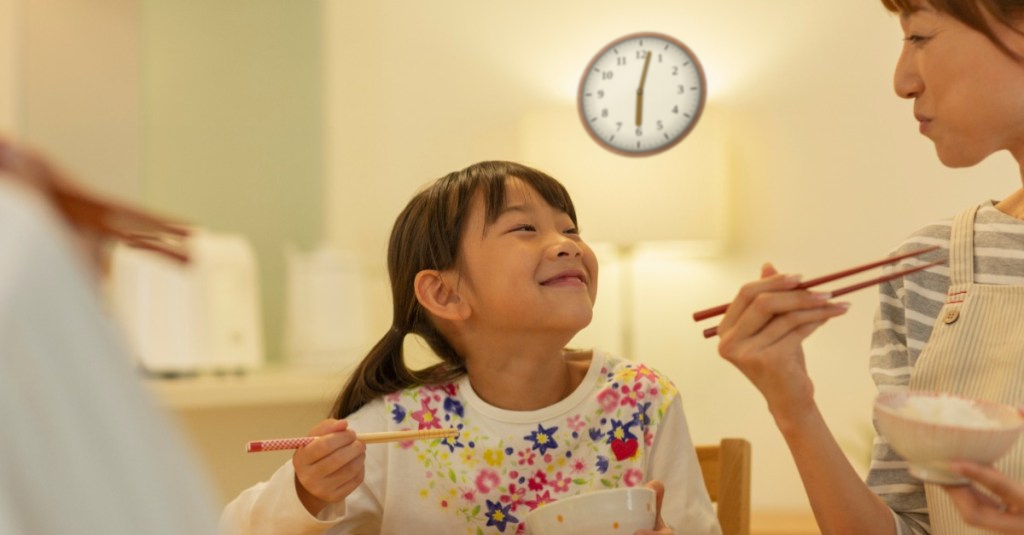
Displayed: 6h02
